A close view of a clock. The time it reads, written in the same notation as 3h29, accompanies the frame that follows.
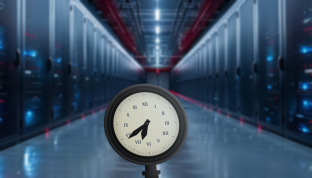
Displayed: 6h39
